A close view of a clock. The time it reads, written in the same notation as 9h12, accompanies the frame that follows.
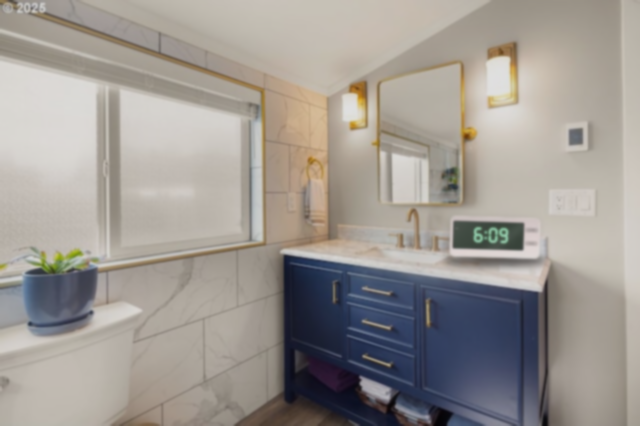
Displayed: 6h09
